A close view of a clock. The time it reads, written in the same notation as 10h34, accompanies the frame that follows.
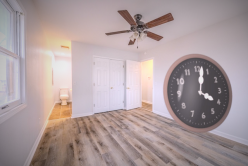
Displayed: 4h02
